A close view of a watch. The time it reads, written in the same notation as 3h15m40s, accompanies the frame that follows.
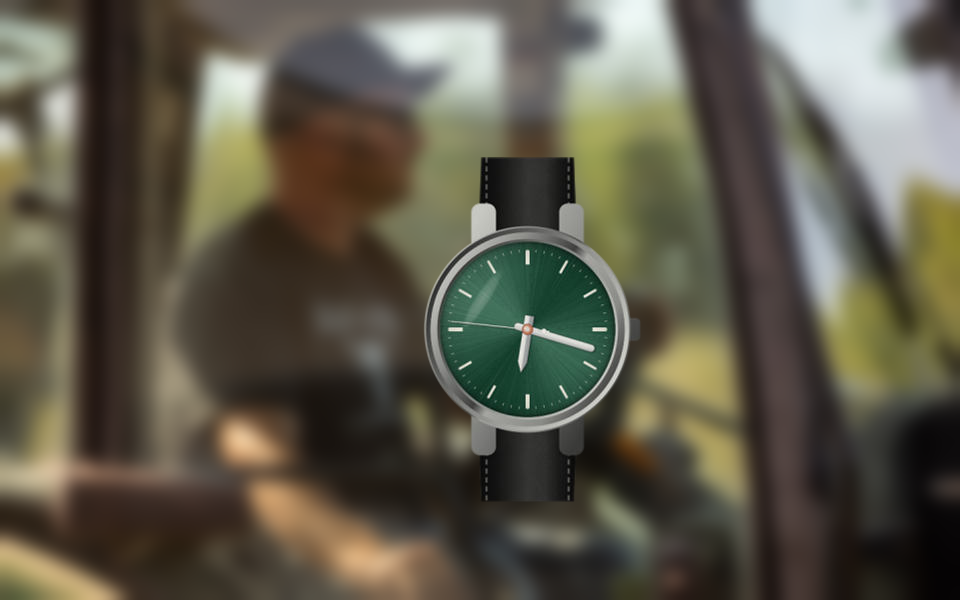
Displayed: 6h17m46s
